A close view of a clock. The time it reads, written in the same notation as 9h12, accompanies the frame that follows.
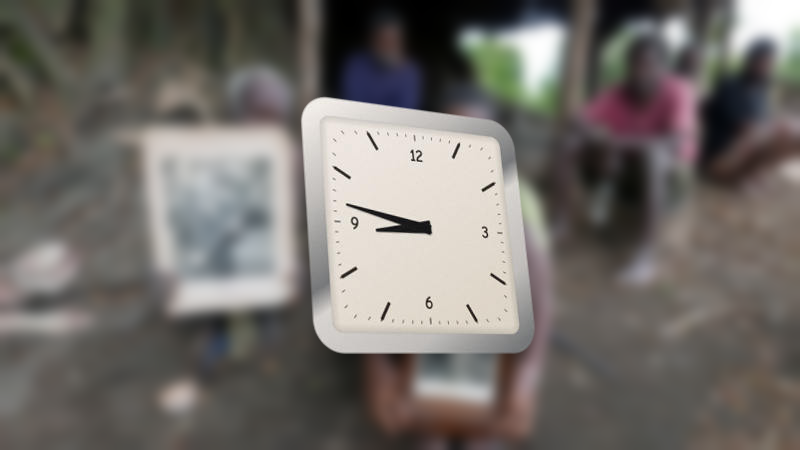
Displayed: 8h47
